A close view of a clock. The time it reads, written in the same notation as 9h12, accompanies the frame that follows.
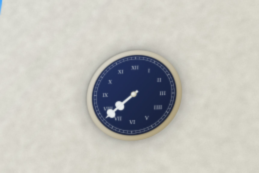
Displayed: 7h38
